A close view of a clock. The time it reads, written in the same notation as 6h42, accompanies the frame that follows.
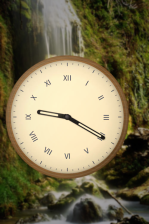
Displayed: 9h20
